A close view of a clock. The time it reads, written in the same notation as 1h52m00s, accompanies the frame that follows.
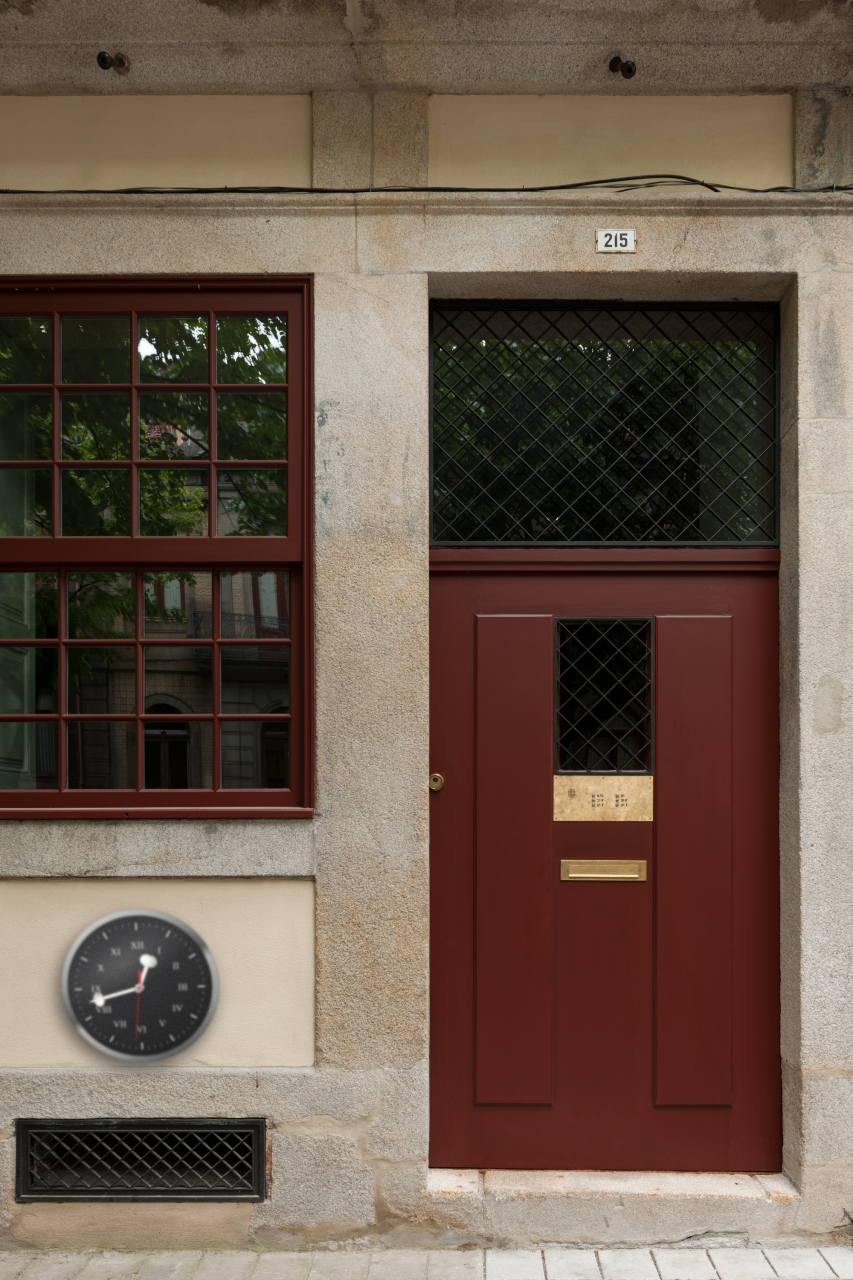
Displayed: 12h42m31s
